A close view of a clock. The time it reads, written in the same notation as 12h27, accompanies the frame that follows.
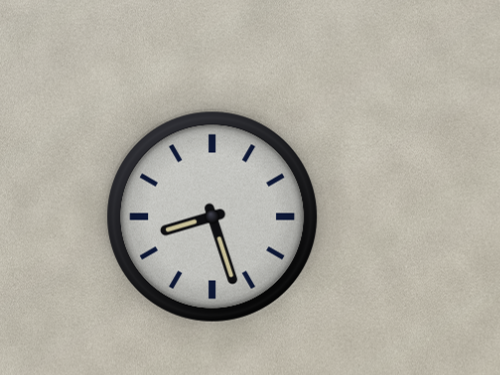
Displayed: 8h27
